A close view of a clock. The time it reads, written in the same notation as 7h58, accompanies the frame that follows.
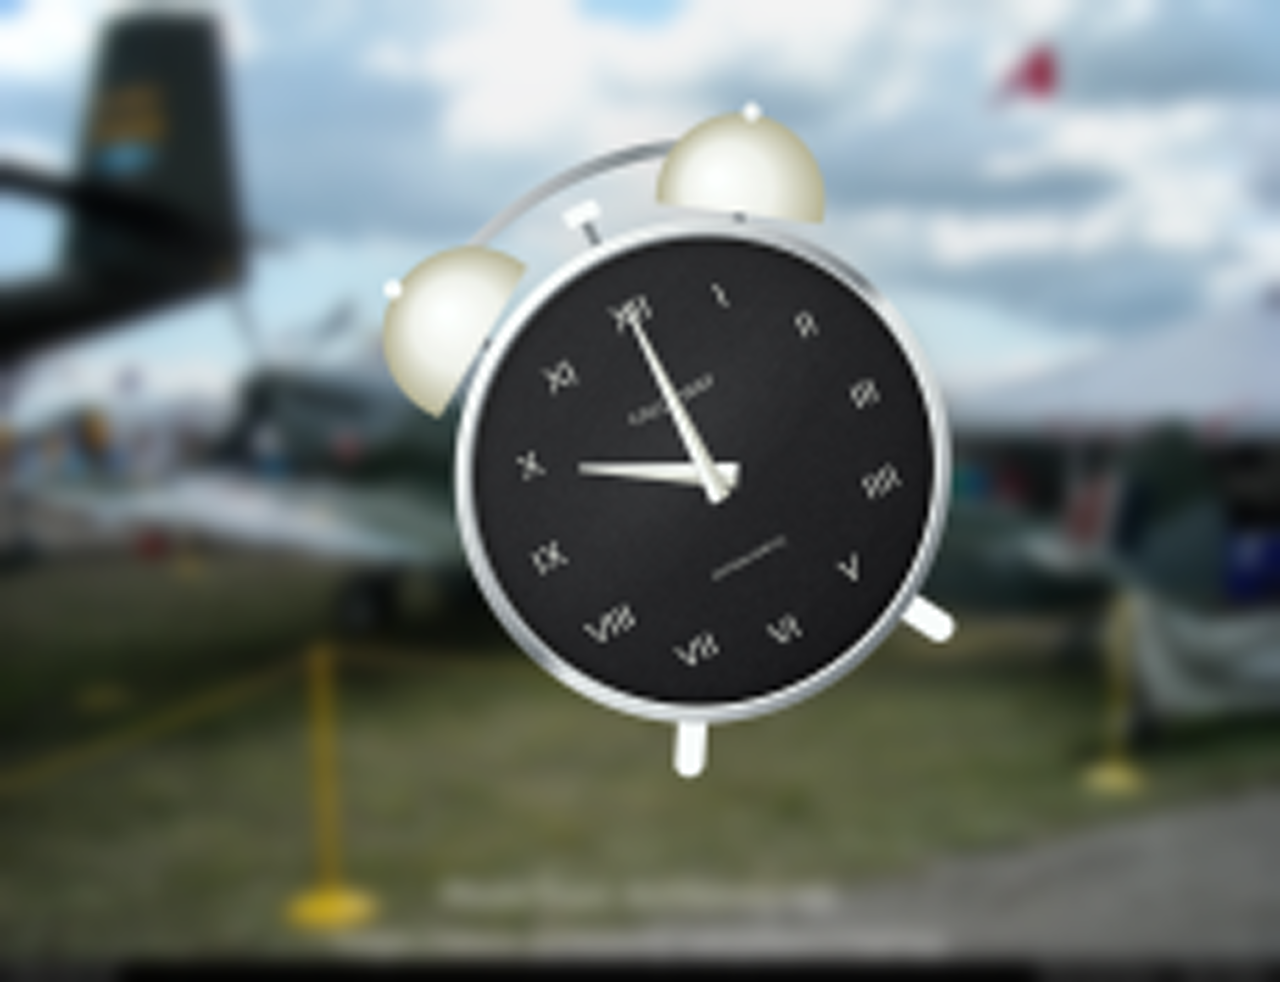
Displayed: 10h00
